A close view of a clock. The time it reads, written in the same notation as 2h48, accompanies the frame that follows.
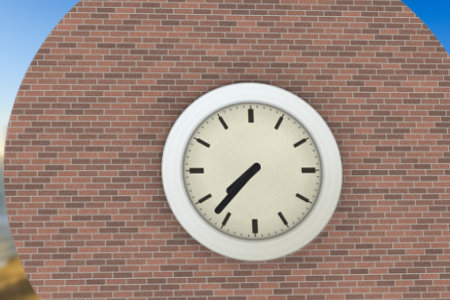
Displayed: 7h37
